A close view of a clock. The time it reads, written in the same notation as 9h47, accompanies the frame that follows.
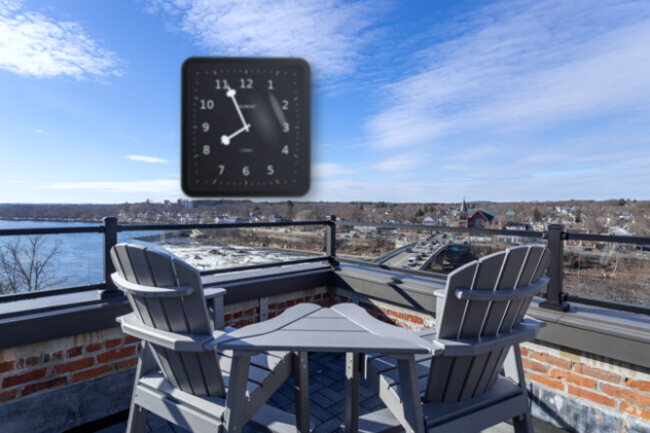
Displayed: 7h56
